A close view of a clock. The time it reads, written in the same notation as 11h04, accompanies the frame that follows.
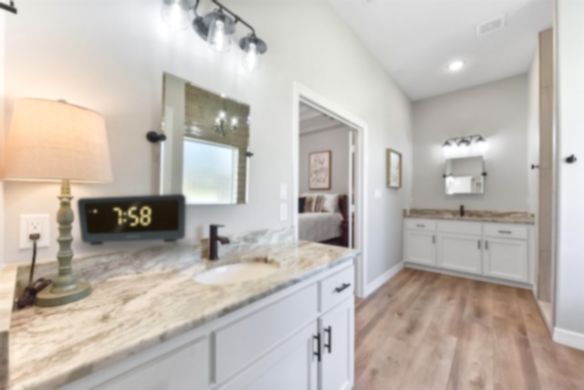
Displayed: 7h58
